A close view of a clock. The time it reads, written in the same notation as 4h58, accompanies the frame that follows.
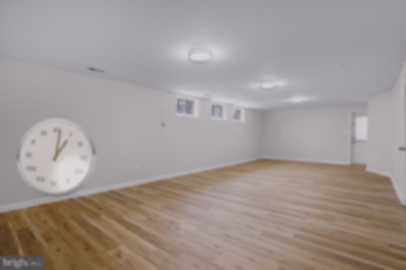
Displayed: 1h01
